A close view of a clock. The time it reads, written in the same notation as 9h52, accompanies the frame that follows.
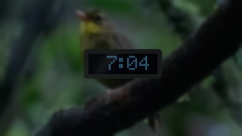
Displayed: 7h04
